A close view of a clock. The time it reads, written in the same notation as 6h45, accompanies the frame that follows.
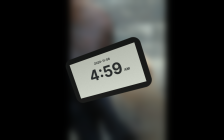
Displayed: 4h59
